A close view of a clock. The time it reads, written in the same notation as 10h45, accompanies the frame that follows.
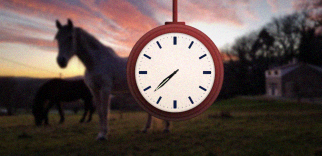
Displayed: 7h38
